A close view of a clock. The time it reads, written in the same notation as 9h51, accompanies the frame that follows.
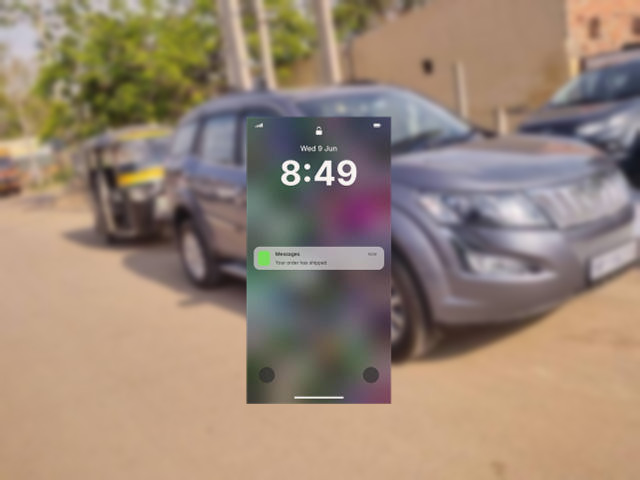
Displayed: 8h49
